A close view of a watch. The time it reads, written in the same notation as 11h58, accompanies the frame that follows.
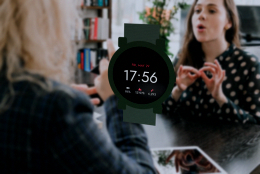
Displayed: 17h56
